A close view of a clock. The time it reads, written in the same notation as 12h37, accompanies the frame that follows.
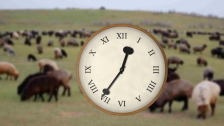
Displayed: 12h36
